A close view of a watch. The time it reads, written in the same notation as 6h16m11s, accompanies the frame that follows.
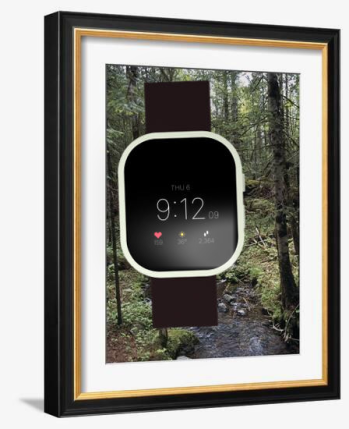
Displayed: 9h12m09s
